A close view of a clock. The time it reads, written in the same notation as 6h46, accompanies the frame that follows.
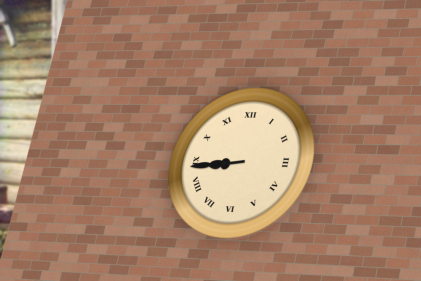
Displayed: 8h44
